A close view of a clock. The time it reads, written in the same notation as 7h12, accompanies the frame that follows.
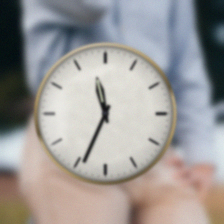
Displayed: 11h34
